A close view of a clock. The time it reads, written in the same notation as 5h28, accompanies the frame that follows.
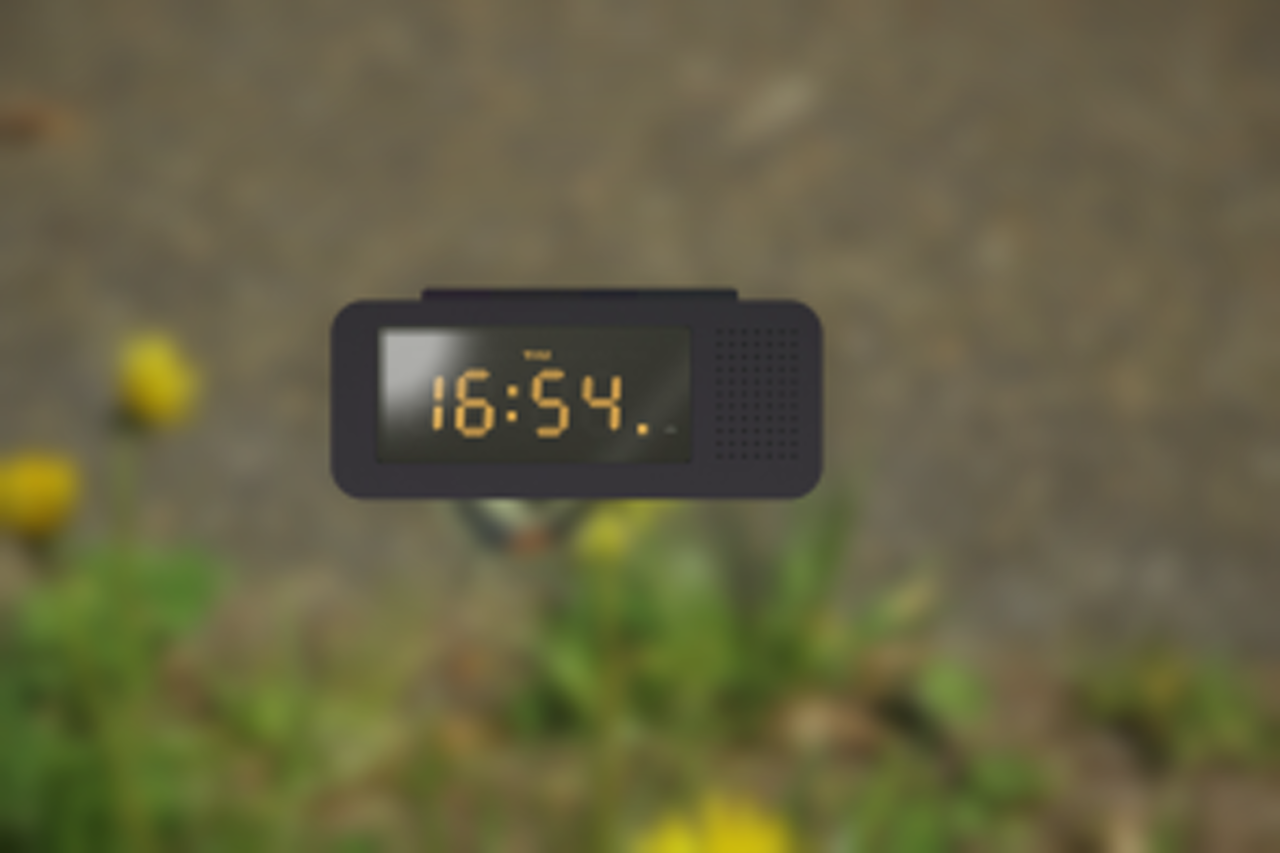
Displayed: 16h54
